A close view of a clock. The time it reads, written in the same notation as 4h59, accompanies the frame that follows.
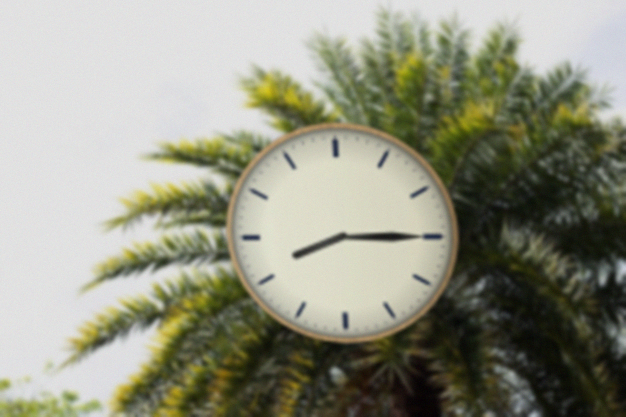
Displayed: 8h15
